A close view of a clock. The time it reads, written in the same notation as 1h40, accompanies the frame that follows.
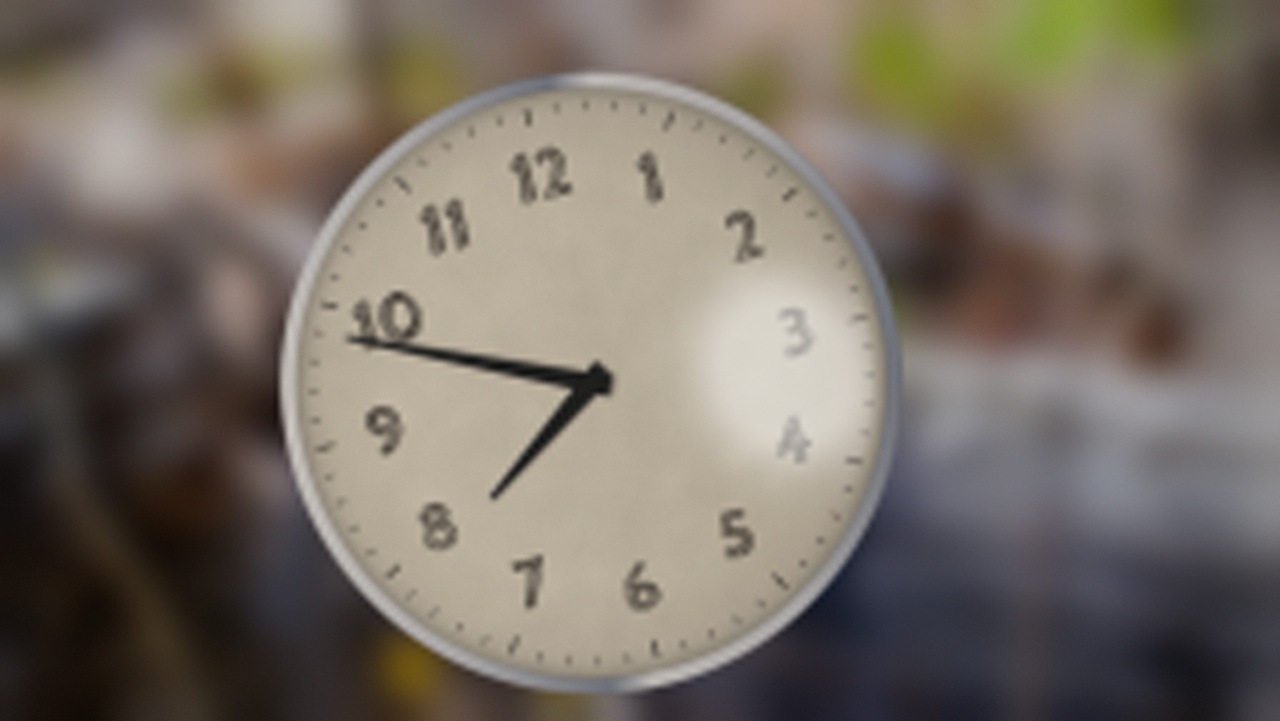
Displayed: 7h49
